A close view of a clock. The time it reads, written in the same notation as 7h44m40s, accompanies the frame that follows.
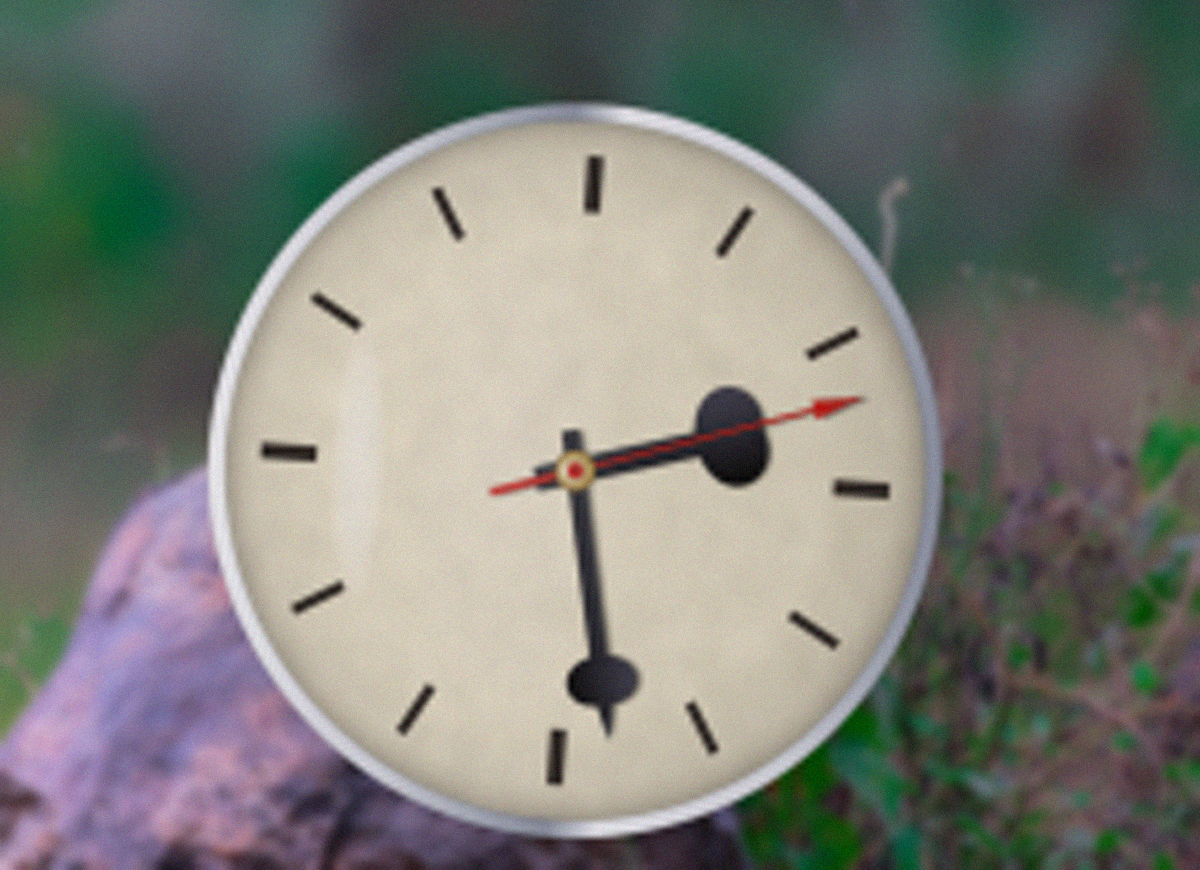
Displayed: 2h28m12s
